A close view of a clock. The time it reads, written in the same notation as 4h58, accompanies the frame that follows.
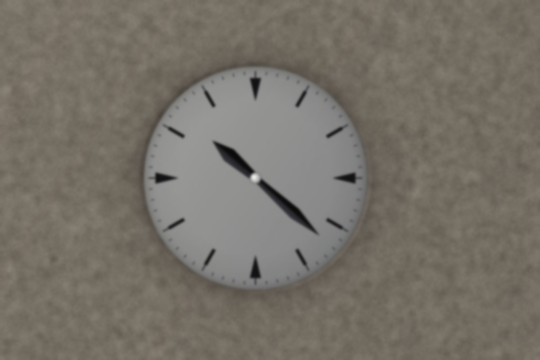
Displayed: 10h22
